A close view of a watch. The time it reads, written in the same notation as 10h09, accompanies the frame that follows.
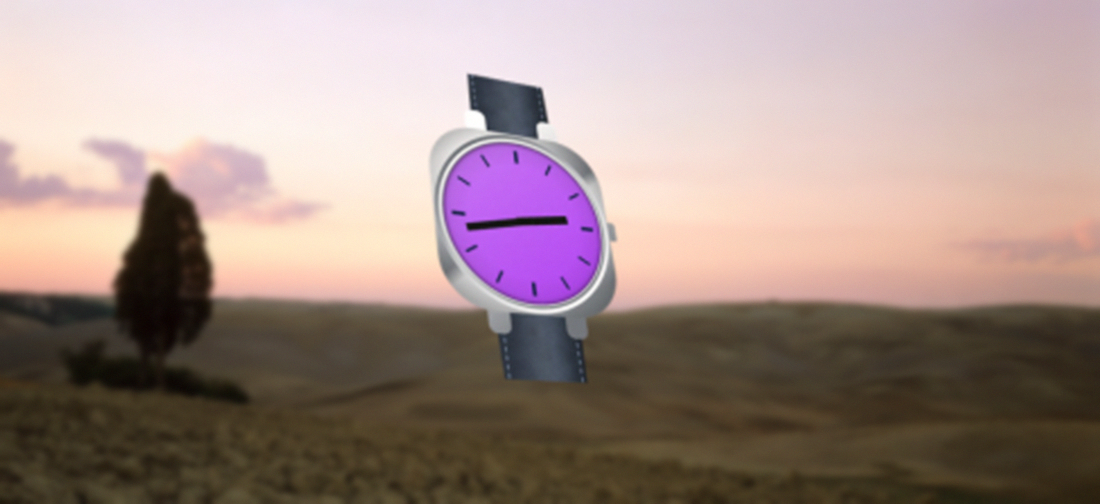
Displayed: 2h43
